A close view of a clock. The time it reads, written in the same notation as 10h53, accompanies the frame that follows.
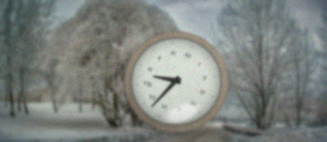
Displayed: 8h33
